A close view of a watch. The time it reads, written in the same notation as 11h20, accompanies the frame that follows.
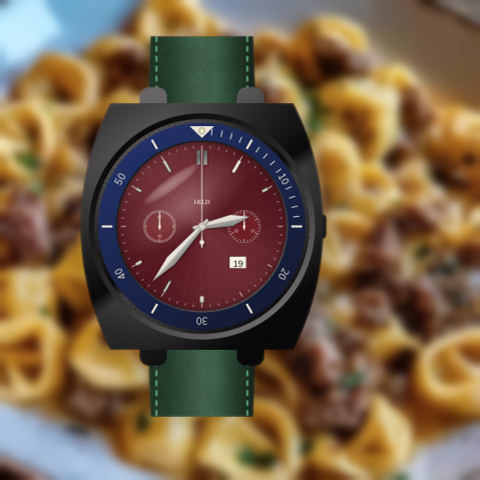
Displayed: 2h37
